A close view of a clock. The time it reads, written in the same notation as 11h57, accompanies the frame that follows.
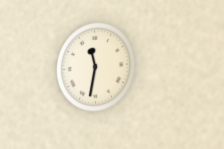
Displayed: 11h32
